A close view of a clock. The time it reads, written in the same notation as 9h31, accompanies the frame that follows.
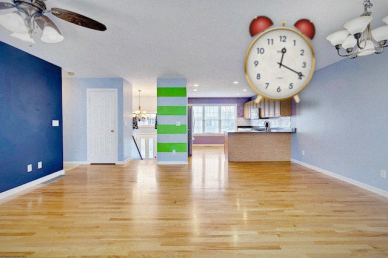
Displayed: 12h19
